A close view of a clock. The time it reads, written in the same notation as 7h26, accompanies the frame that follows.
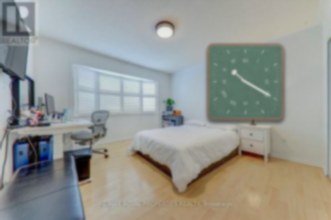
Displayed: 10h20
